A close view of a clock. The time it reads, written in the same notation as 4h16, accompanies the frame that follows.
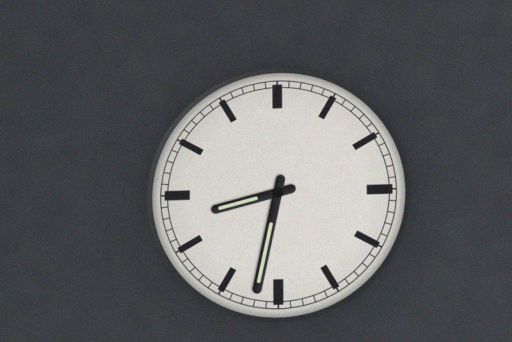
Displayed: 8h32
